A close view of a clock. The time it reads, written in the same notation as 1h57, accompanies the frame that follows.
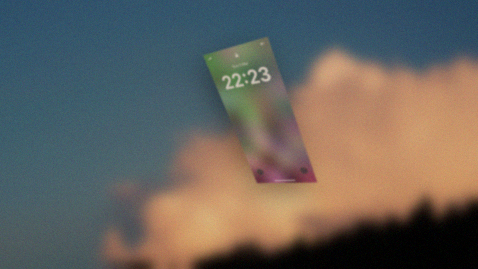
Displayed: 22h23
